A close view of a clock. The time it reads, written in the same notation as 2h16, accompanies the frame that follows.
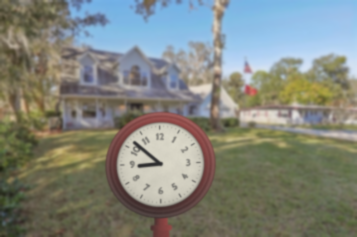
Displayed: 8h52
